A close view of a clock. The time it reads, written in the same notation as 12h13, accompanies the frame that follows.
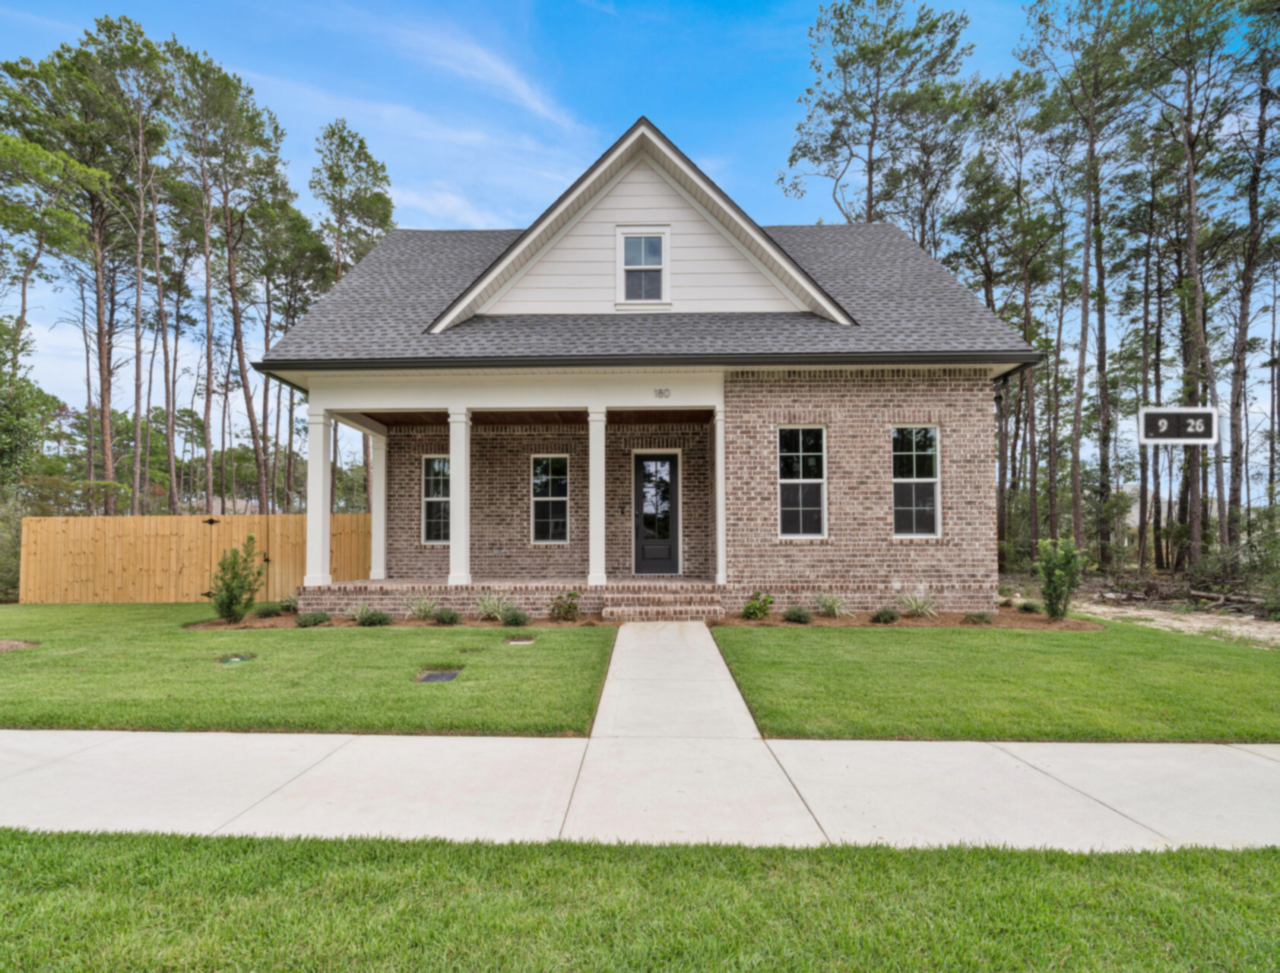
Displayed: 9h26
